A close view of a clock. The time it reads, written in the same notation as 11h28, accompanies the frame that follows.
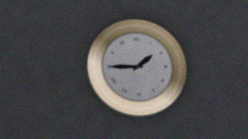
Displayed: 1h45
